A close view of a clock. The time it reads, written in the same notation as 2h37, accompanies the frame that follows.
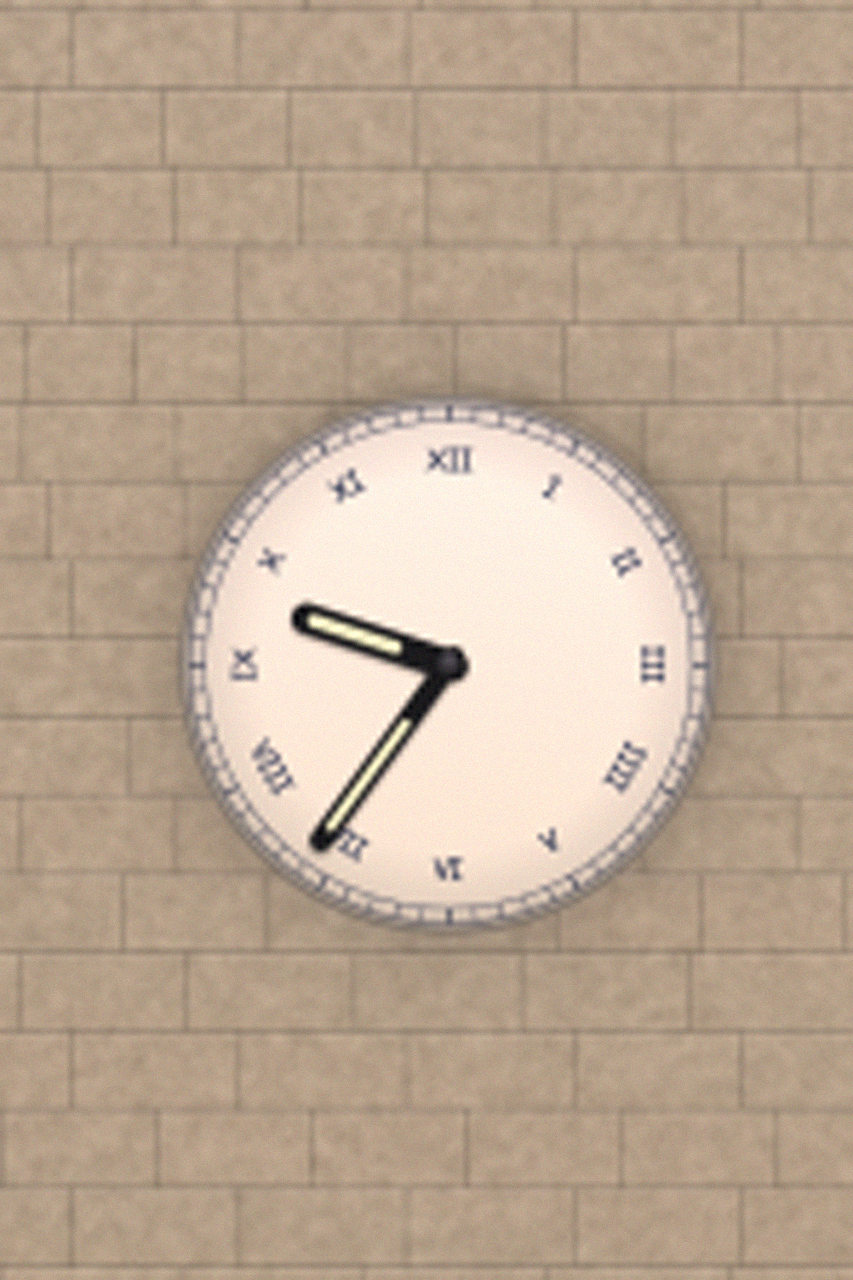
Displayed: 9h36
